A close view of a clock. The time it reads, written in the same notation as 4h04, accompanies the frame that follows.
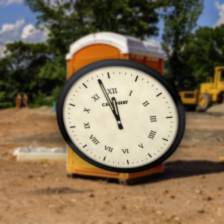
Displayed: 11h58
